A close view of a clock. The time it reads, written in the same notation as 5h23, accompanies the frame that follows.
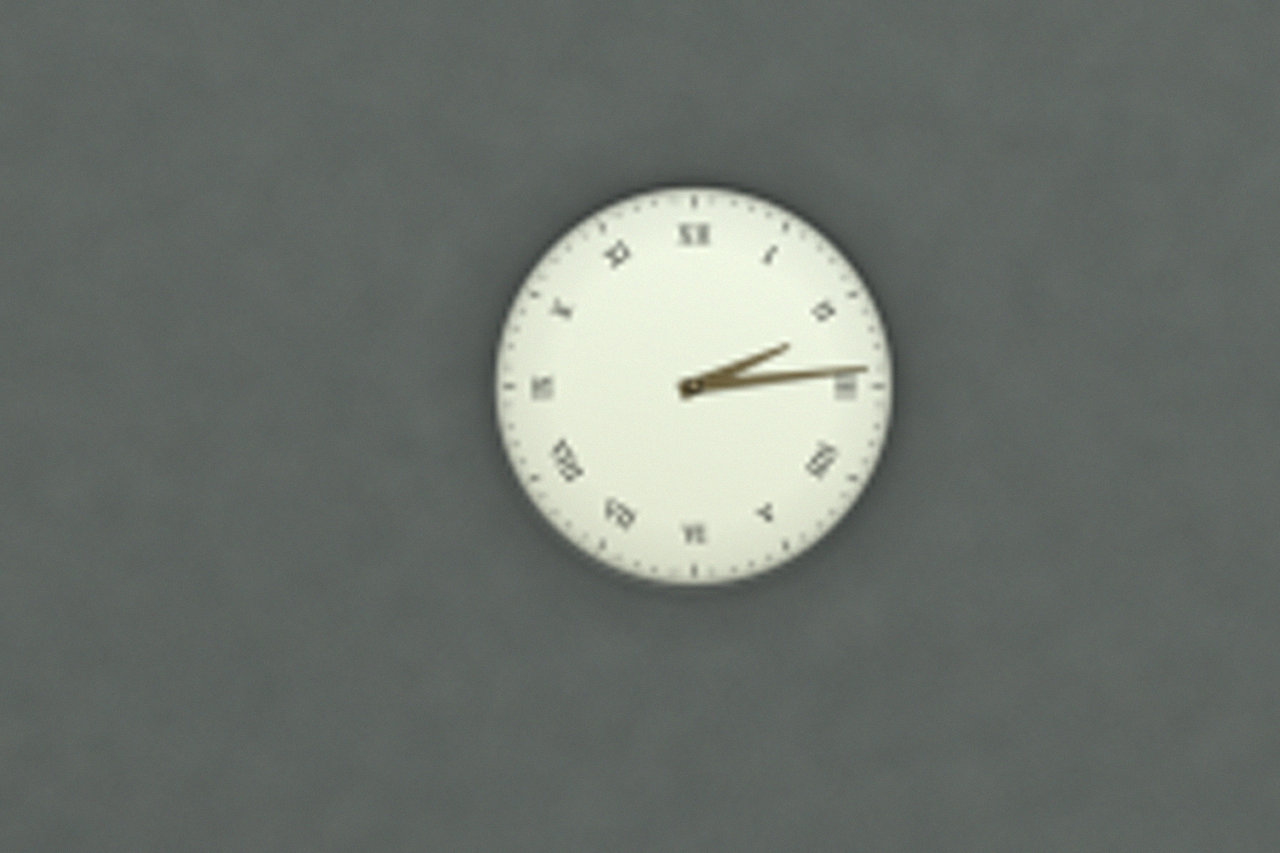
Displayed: 2h14
